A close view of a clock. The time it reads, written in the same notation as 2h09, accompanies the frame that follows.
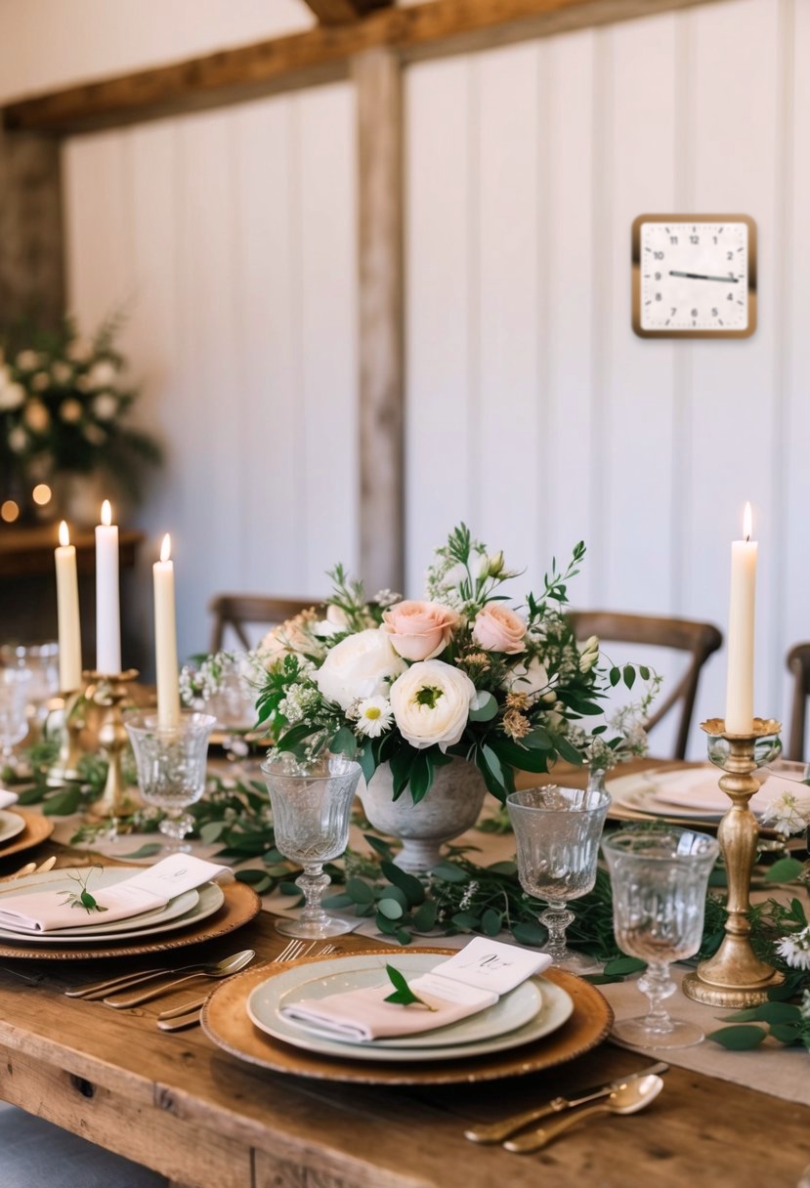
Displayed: 9h16
